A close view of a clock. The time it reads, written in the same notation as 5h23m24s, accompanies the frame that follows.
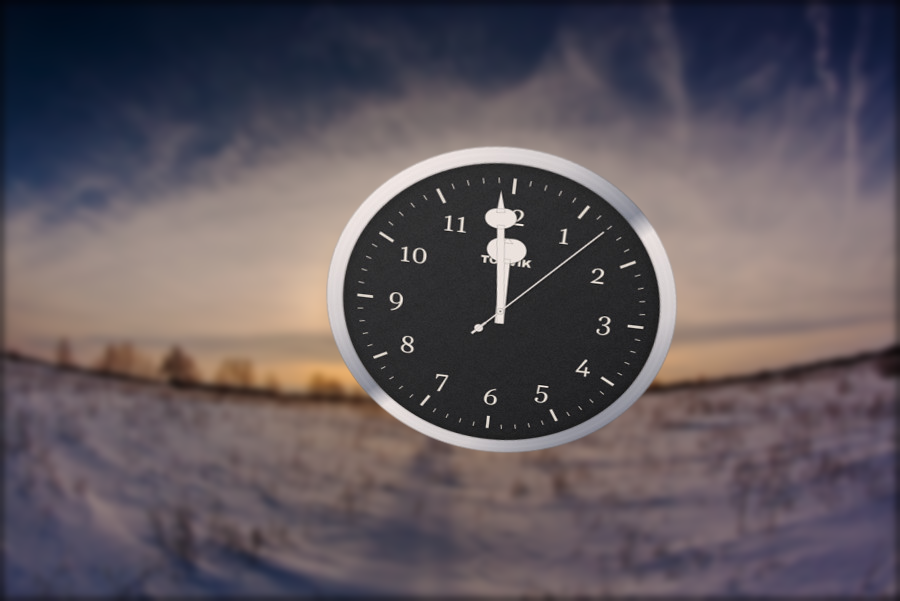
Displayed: 11h59m07s
